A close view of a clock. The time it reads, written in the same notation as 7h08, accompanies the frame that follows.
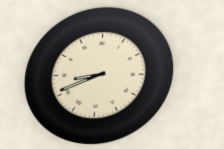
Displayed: 8h41
